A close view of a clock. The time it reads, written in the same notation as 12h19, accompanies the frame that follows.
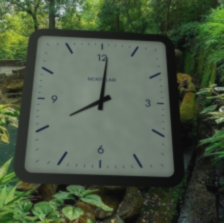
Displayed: 8h01
